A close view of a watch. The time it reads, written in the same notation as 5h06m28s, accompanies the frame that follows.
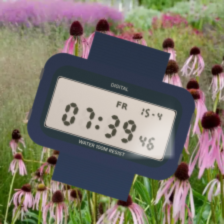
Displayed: 7h39m46s
